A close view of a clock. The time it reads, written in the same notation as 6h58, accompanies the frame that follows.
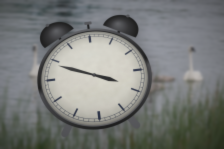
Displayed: 3h49
